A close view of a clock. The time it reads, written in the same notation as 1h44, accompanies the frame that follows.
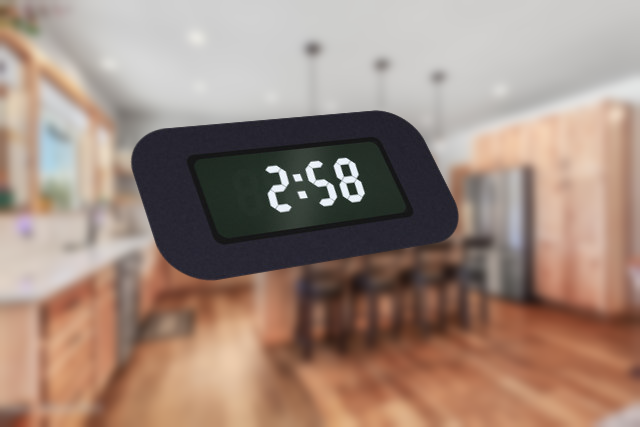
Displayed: 2h58
